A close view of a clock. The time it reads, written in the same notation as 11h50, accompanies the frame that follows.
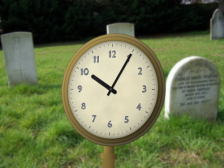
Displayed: 10h05
